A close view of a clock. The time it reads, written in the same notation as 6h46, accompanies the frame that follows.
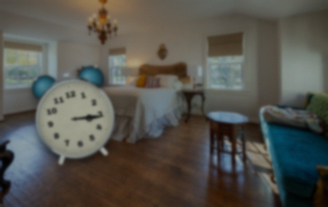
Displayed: 3h16
